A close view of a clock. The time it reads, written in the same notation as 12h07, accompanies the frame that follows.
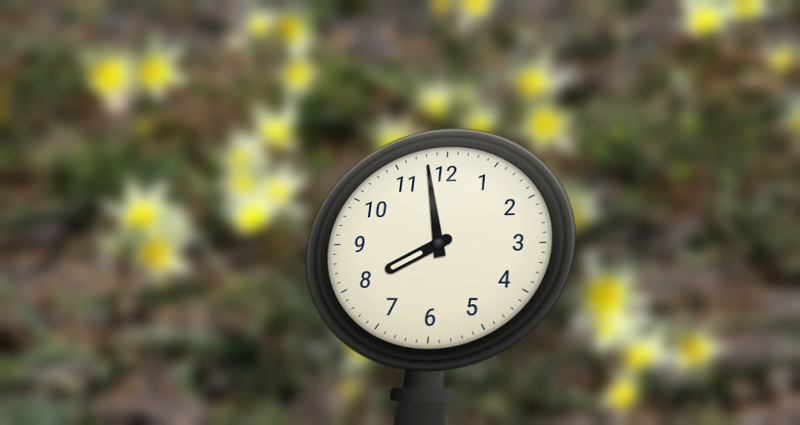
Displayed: 7h58
